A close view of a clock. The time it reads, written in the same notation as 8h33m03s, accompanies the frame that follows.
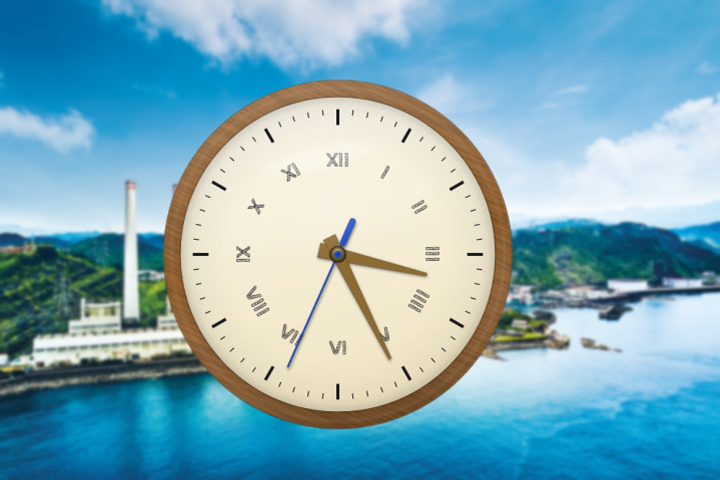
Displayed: 3h25m34s
